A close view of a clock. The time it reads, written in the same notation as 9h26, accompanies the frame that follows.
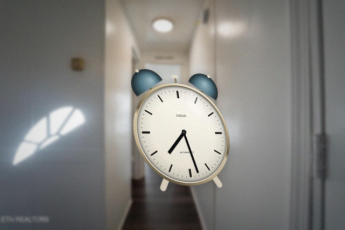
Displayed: 7h28
